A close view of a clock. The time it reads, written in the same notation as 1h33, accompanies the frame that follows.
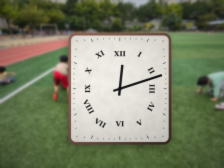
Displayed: 12h12
